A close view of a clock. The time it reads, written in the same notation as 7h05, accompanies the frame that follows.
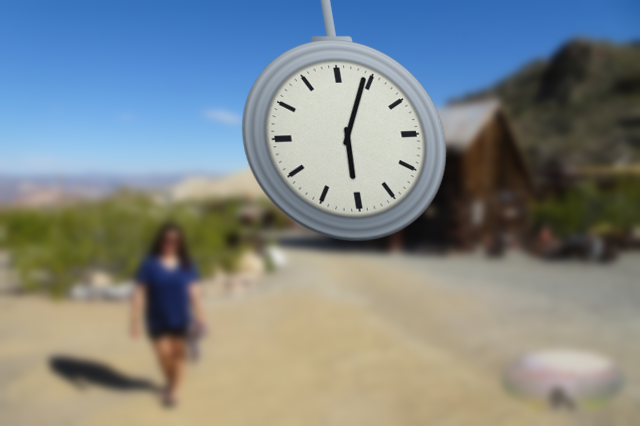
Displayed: 6h04
